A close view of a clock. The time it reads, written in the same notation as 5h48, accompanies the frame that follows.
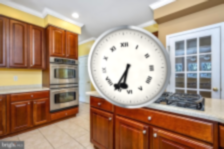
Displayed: 6h36
